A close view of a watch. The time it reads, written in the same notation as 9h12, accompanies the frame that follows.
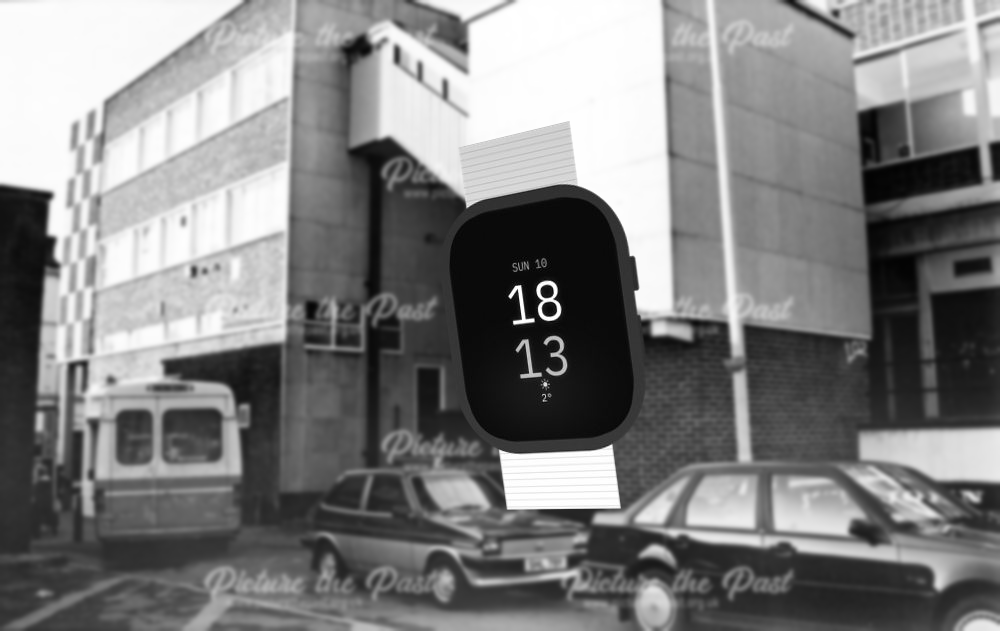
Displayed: 18h13
